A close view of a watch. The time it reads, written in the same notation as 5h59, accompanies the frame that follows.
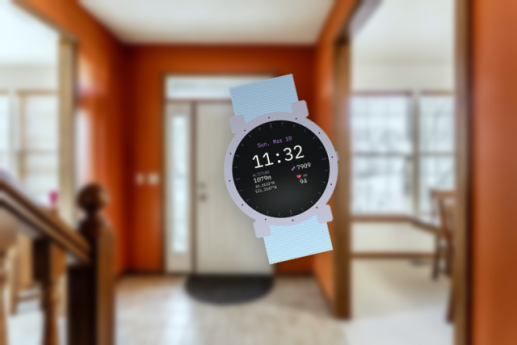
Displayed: 11h32
